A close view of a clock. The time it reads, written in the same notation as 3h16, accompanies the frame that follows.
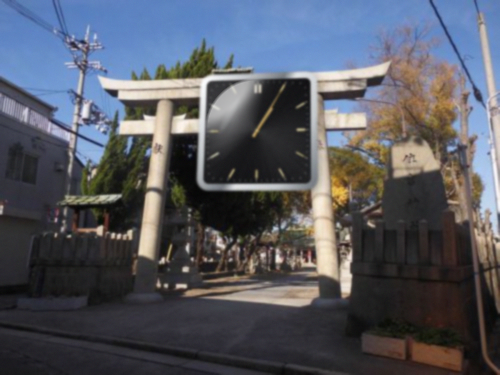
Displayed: 1h05
